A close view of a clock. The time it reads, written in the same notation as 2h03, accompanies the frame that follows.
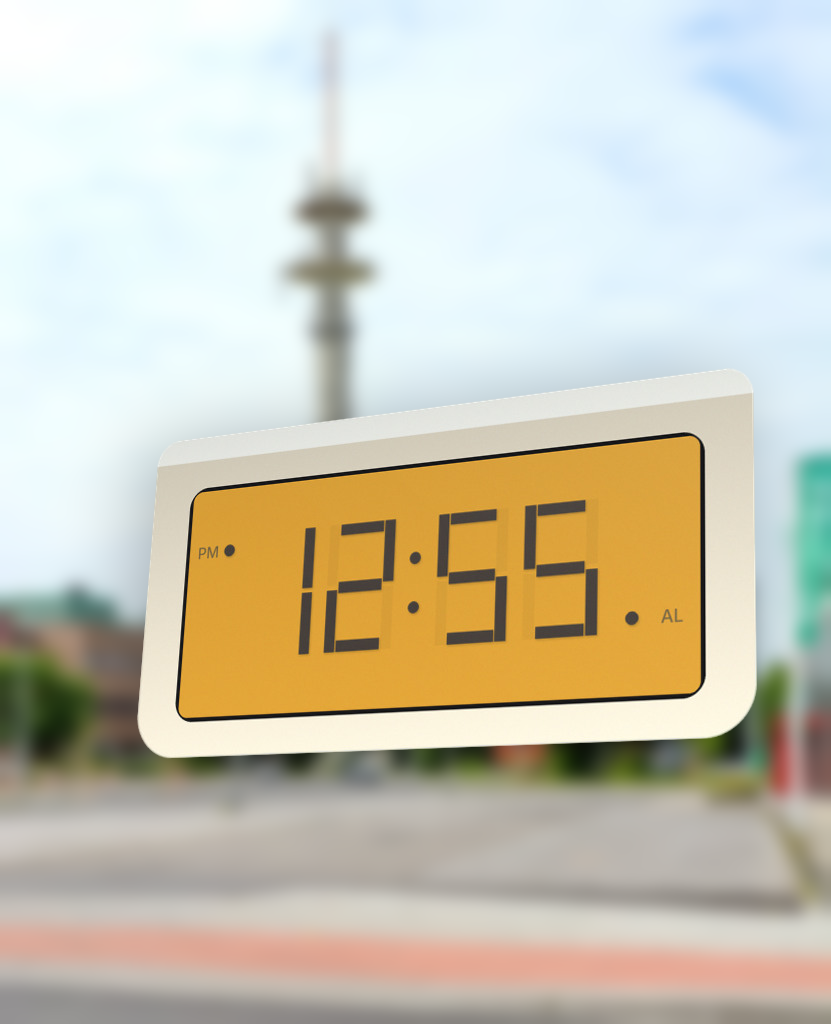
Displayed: 12h55
